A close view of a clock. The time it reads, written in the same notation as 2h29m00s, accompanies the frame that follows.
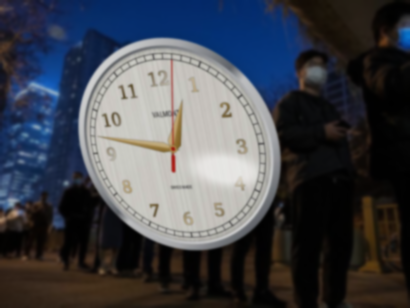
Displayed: 12h47m02s
